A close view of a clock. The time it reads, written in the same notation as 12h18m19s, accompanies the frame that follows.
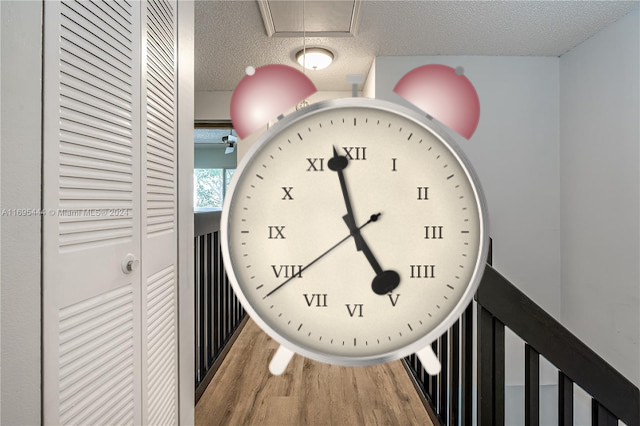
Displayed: 4h57m39s
